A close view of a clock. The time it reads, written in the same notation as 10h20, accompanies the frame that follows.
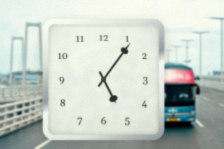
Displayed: 5h06
